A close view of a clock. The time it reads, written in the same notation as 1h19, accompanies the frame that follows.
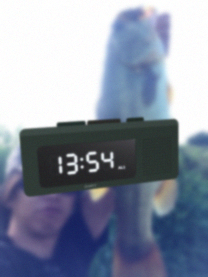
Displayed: 13h54
